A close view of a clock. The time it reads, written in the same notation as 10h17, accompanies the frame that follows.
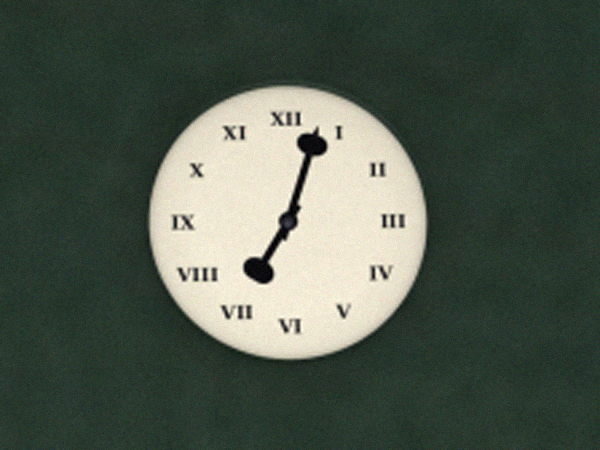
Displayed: 7h03
